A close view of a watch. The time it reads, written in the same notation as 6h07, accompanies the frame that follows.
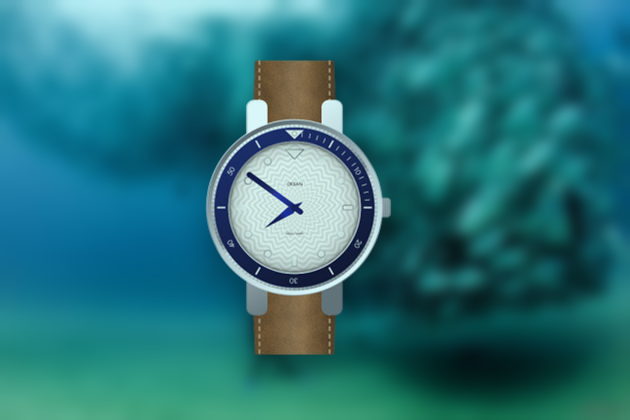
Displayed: 7h51
